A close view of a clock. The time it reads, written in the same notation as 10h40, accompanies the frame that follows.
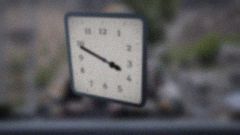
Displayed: 3h49
